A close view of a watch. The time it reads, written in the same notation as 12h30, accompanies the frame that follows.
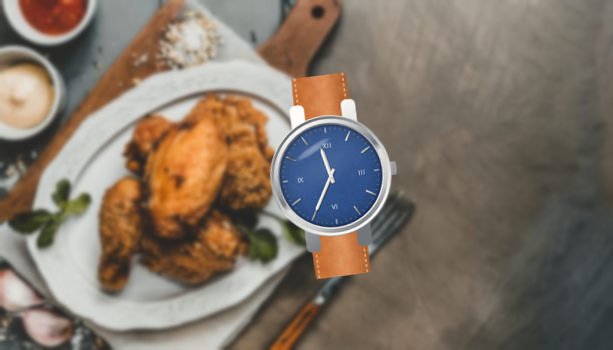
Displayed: 11h35
